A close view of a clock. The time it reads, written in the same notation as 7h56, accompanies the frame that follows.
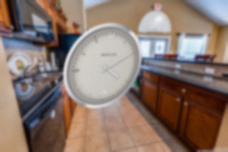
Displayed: 4h10
